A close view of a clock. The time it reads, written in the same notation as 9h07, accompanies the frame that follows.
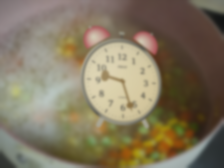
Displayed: 9h27
